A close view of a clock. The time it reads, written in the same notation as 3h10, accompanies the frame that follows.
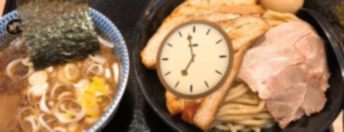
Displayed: 6h58
